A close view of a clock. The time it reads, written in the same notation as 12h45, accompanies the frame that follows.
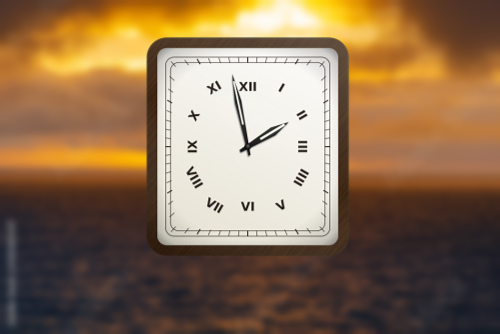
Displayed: 1h58
